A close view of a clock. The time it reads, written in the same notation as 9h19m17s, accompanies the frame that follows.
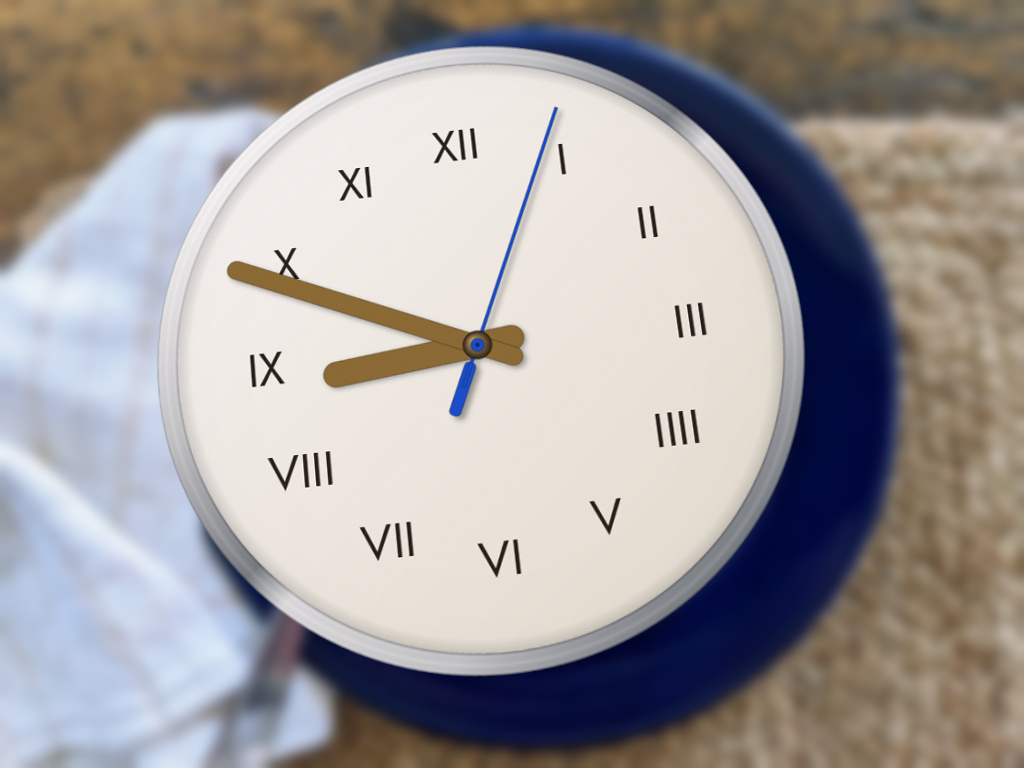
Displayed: 8h49m04s
